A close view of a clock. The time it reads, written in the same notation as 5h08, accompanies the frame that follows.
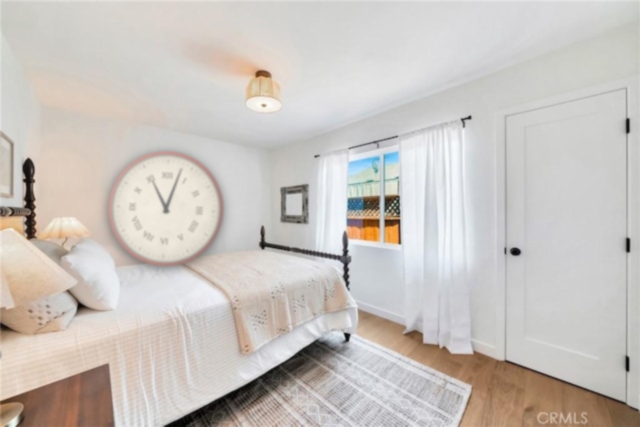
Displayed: 11h03
